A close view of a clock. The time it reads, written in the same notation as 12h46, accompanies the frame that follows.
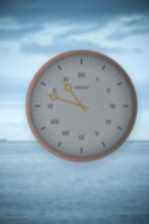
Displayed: 10h48
